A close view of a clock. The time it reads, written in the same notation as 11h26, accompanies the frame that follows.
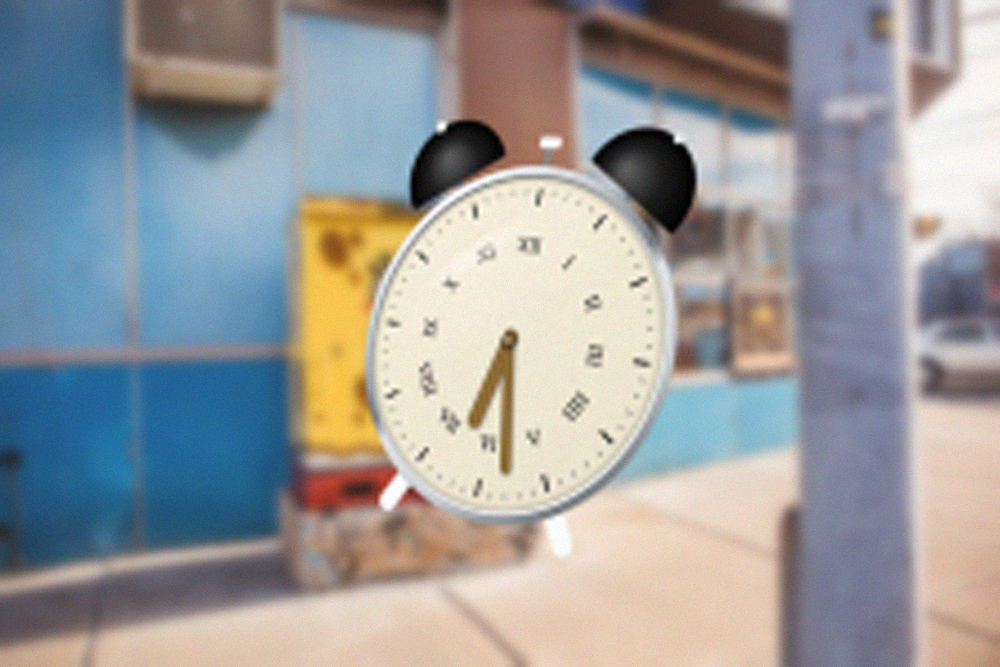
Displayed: 6h28
